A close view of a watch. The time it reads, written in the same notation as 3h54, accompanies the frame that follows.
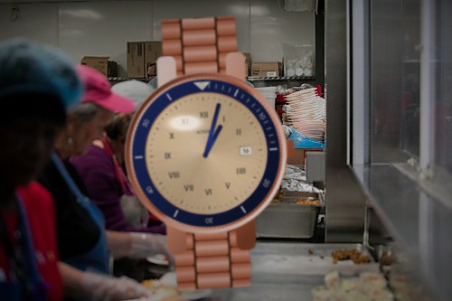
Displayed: 1h03
